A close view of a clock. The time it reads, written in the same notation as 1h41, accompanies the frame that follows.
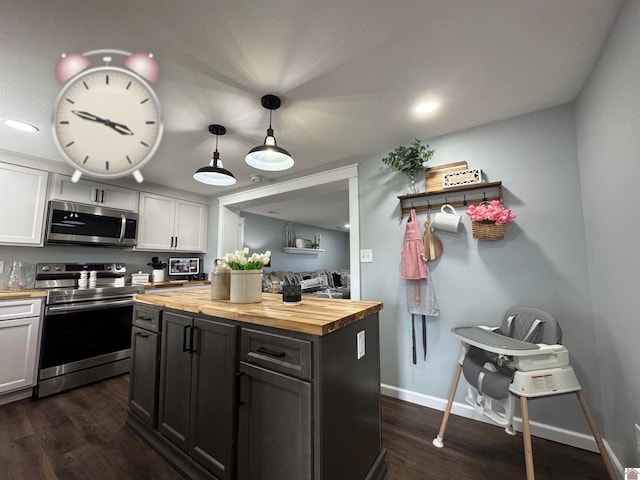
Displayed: 3h48
